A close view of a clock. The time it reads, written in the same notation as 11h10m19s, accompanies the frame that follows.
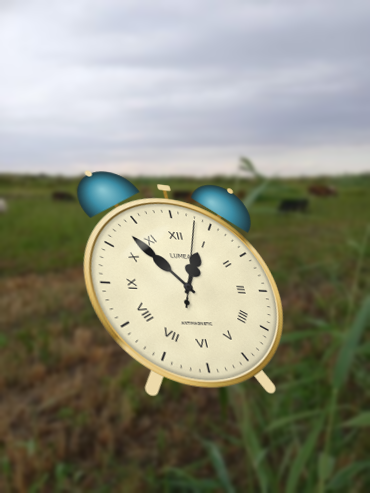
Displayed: 12h53m03s
